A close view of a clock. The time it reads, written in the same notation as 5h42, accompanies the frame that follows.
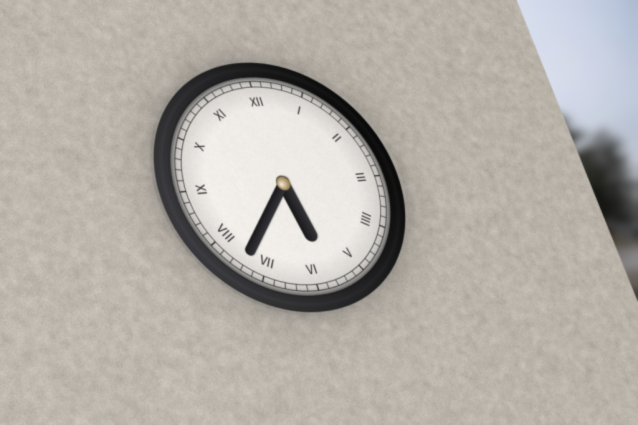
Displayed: 5h37
